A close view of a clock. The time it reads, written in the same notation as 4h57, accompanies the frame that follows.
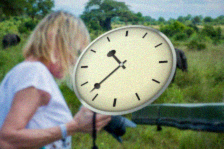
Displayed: 10h37
